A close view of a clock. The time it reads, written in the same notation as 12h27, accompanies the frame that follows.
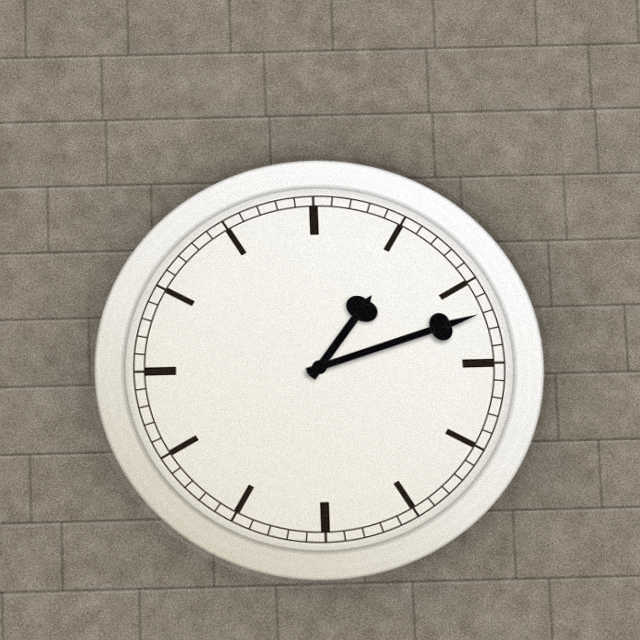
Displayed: 1h12
